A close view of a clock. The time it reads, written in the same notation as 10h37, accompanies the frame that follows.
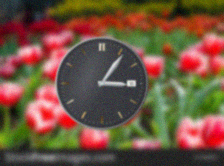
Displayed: 3h06
